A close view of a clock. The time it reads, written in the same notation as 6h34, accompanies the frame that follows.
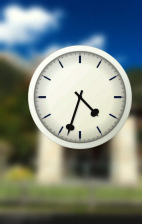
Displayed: 4h33
